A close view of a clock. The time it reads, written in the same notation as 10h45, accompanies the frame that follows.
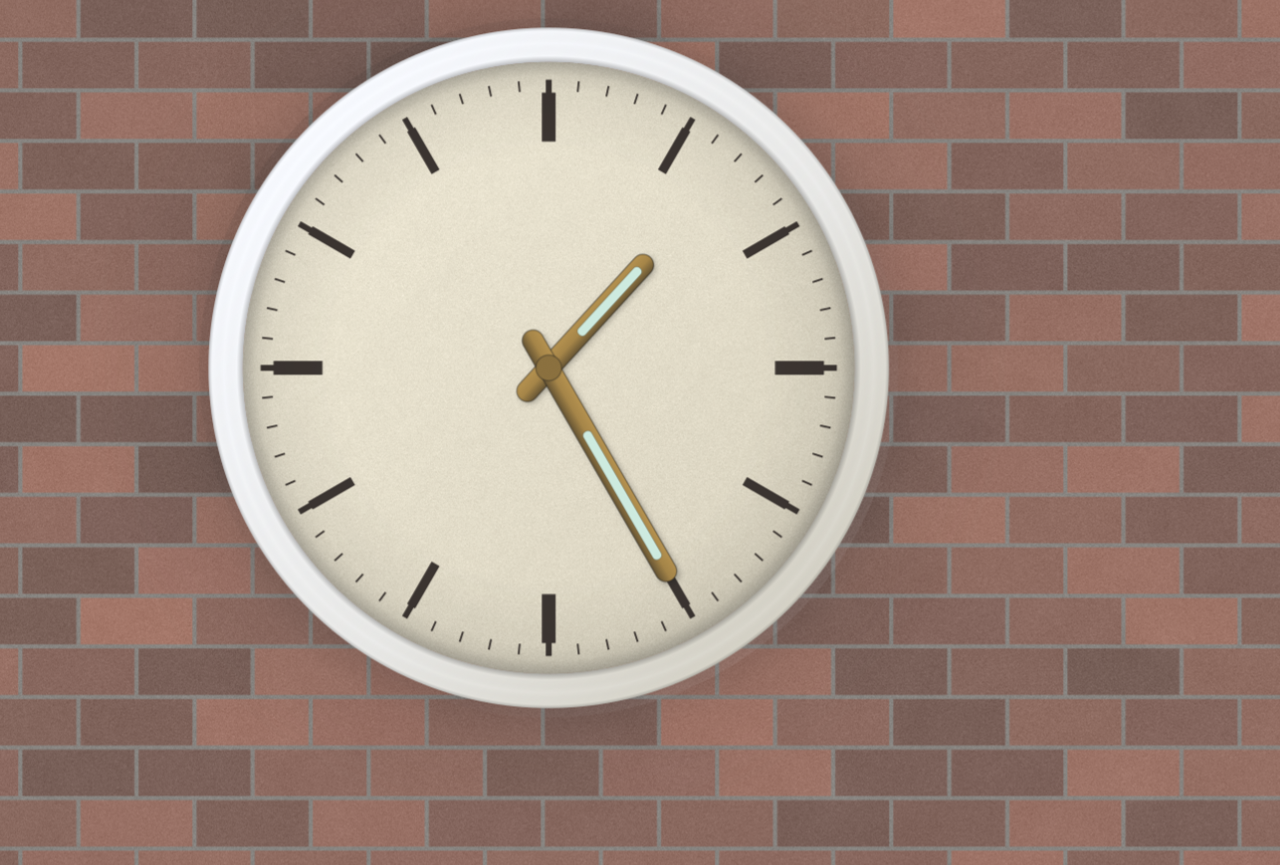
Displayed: 1h25
